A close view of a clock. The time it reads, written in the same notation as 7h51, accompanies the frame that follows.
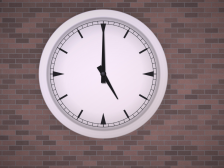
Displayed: 5h00
